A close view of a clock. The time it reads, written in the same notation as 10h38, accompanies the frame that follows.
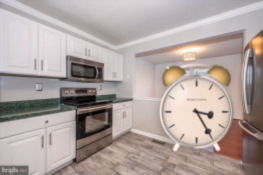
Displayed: 3h25
